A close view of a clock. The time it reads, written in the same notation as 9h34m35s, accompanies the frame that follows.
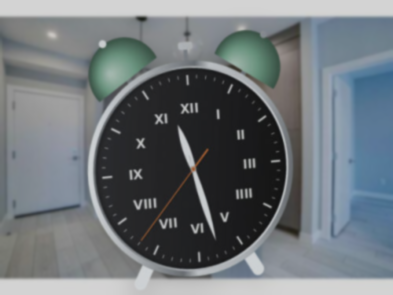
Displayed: 11h27m37s
